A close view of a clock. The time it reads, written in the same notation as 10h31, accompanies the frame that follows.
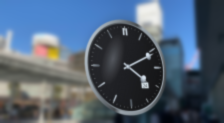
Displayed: 4h11
